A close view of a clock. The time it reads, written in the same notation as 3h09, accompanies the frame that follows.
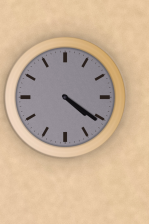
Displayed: 4h21
